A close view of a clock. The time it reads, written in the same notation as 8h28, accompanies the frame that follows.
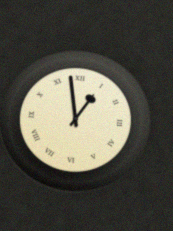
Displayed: 12h58
